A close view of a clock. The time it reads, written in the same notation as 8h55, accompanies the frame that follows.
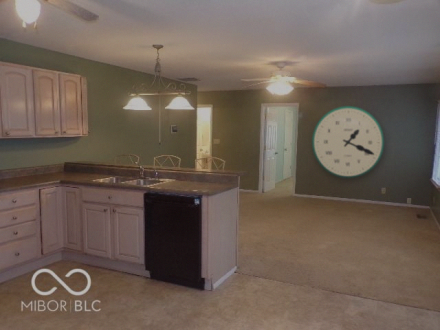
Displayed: 1h19
